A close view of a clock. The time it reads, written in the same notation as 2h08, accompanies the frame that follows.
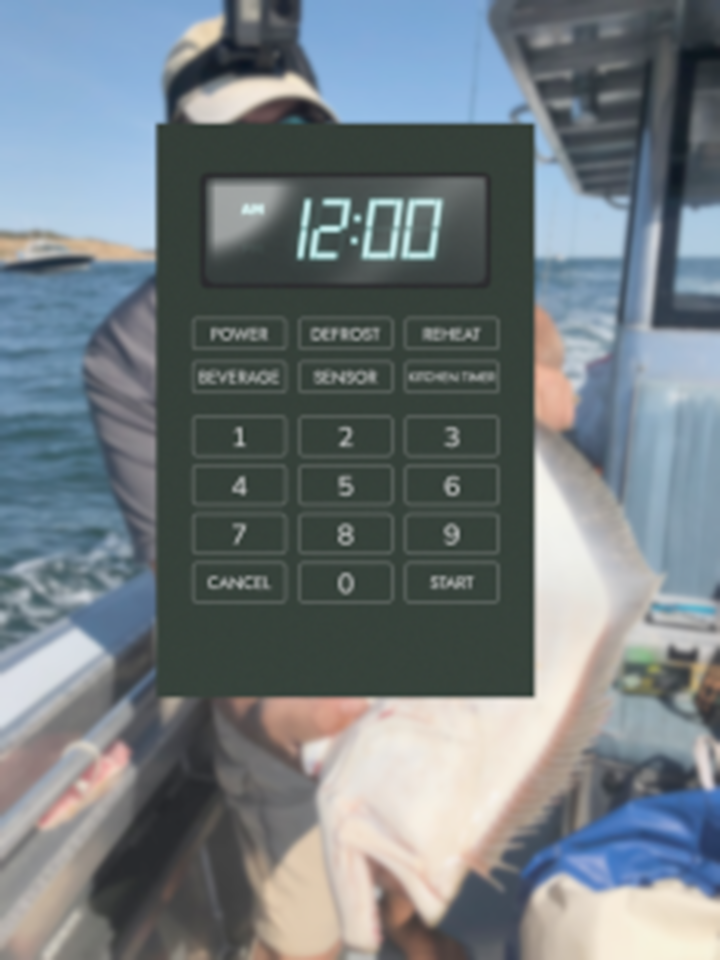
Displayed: 12h00
